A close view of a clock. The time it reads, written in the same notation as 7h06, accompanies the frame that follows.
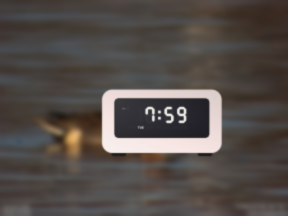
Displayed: 7h59
